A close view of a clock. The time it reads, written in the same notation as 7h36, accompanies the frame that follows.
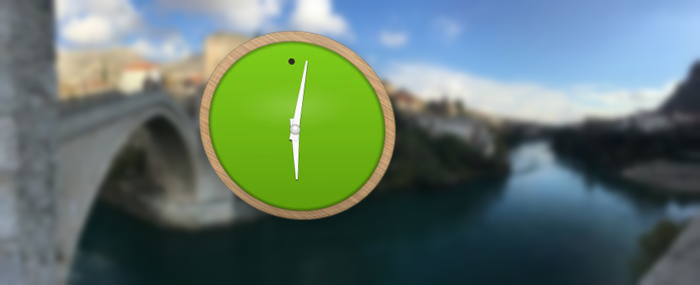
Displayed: 6h02
